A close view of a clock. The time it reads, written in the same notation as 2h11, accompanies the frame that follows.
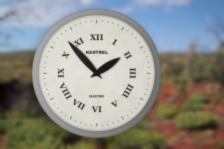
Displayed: 1h53
